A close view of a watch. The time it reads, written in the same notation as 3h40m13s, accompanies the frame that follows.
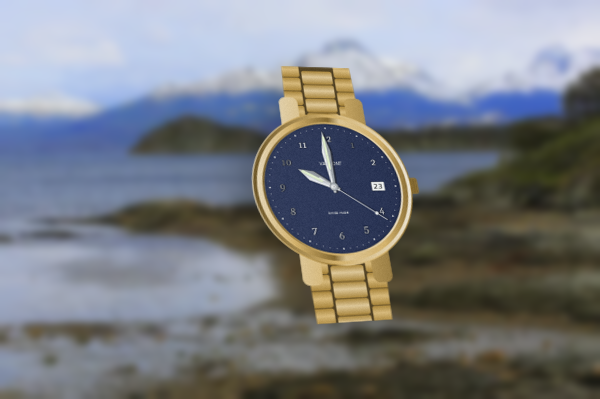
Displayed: 9h59m21s
